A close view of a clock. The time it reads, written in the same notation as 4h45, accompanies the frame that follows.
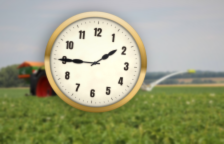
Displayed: 1h45
